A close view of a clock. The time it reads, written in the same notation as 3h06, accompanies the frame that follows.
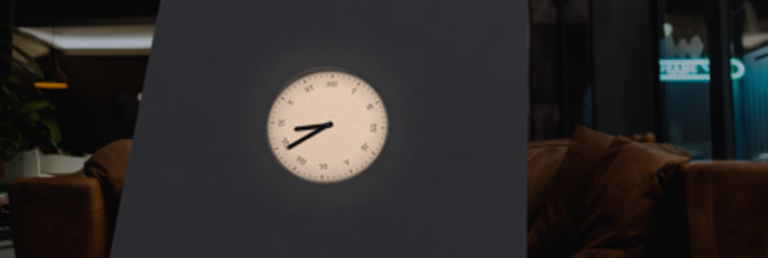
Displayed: 8h39
